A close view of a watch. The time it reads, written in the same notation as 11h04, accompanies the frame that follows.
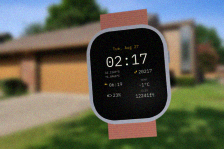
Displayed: 2h17
